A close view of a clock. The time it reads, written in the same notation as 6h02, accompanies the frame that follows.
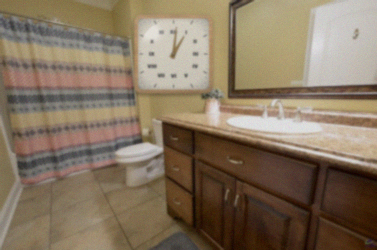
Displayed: 1h01
